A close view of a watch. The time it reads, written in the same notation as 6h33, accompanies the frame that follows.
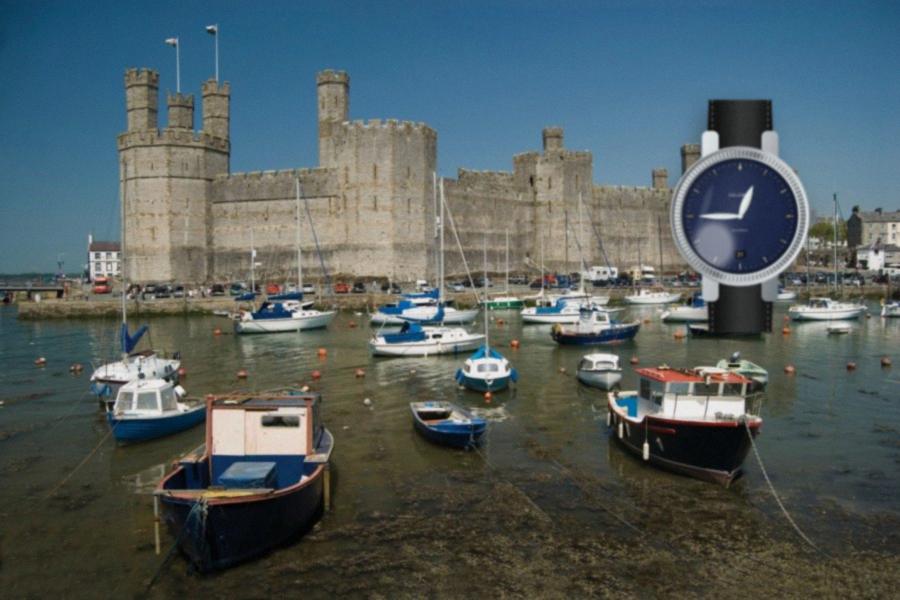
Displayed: 12h45
